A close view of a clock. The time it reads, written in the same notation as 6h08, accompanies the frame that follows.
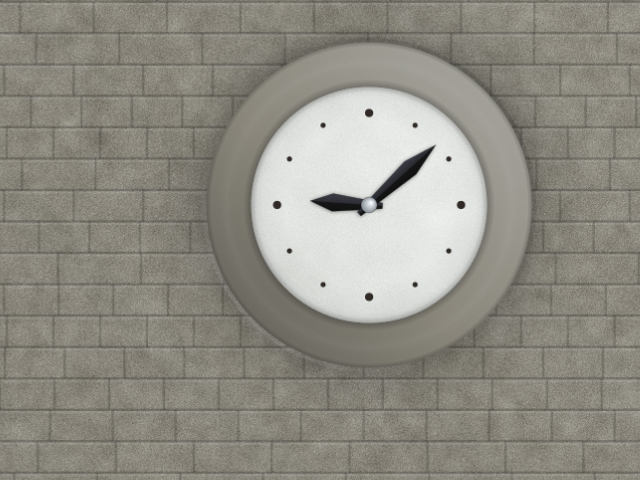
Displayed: 9h08
